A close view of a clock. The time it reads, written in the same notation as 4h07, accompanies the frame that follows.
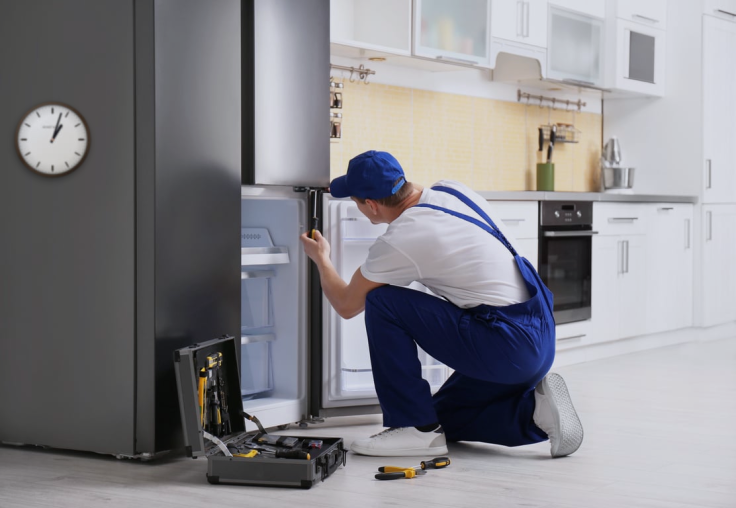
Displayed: 1h03
